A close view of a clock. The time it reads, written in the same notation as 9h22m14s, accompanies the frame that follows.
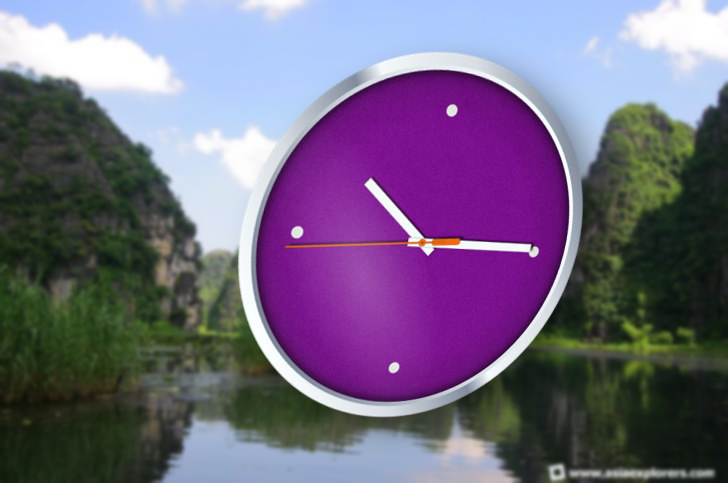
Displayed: 10h14m44s
